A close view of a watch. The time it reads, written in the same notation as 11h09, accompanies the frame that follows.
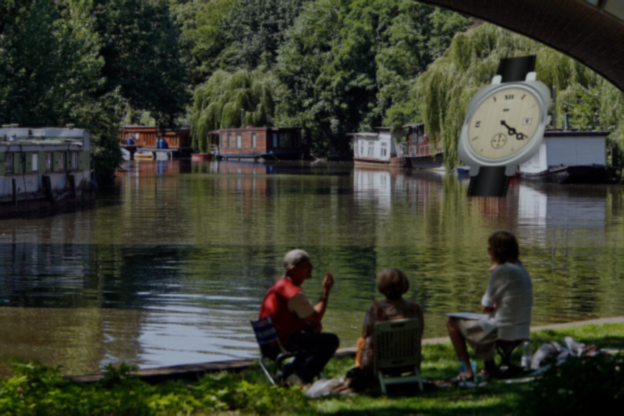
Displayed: 4h21
